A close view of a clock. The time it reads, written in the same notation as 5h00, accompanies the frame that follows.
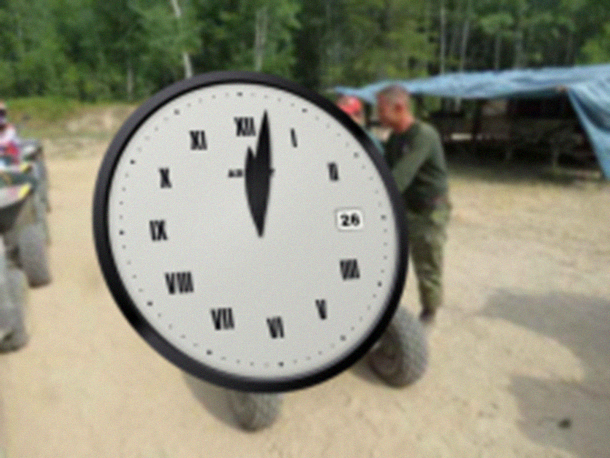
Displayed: 12h02
